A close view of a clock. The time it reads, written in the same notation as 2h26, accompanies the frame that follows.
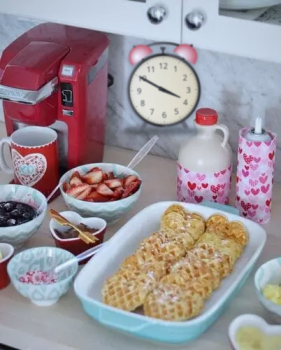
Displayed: 3h50
